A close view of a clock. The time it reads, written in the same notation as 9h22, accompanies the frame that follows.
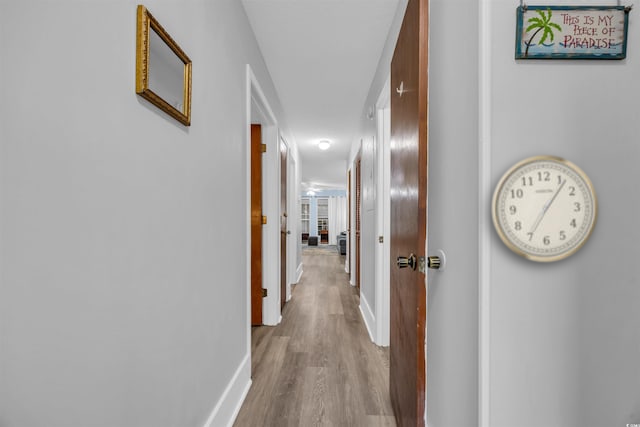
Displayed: 7h06
